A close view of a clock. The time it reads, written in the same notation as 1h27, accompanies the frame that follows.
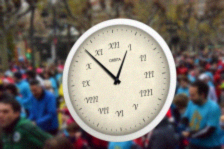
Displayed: 12h53
